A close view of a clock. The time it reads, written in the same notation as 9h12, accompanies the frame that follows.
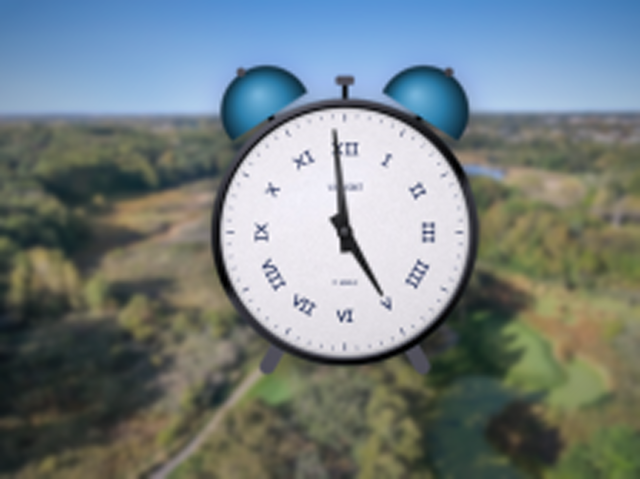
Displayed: 4h59
